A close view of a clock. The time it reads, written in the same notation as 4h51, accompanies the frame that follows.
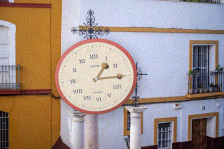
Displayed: 1h15
